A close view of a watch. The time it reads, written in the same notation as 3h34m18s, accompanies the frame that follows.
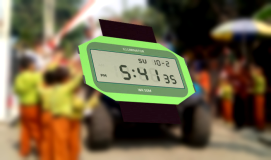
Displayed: 5h41m35s
